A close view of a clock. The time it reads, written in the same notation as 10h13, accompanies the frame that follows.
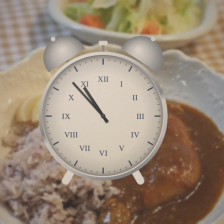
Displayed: 10h53
